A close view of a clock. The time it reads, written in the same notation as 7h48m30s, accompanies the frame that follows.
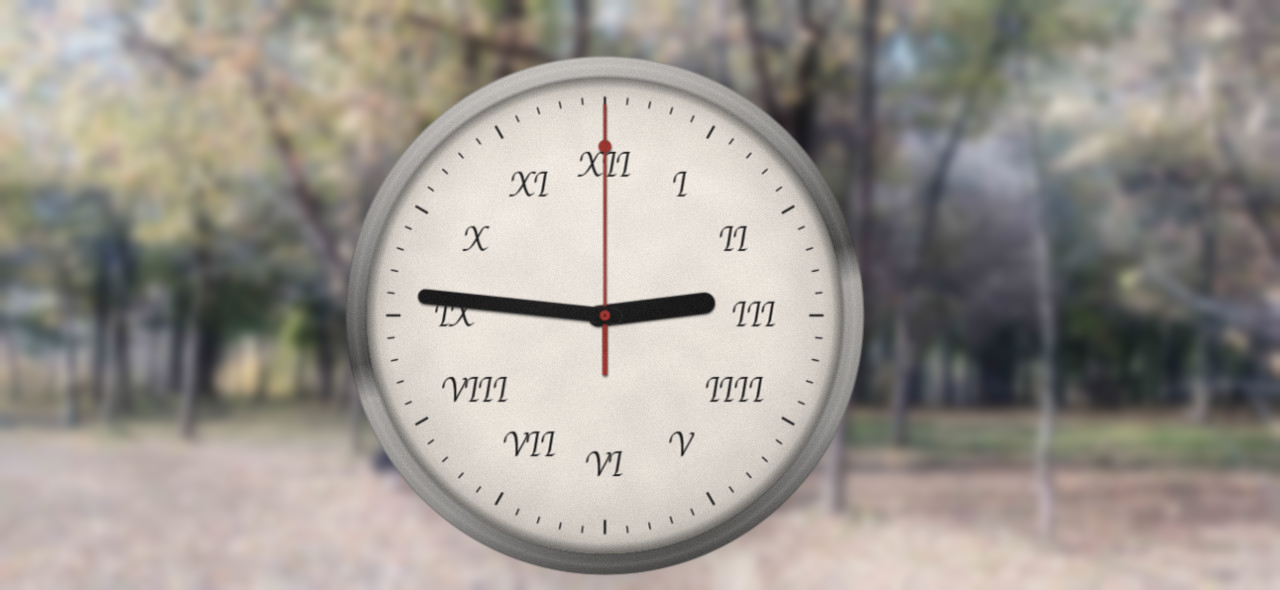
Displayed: 2h46m00s
